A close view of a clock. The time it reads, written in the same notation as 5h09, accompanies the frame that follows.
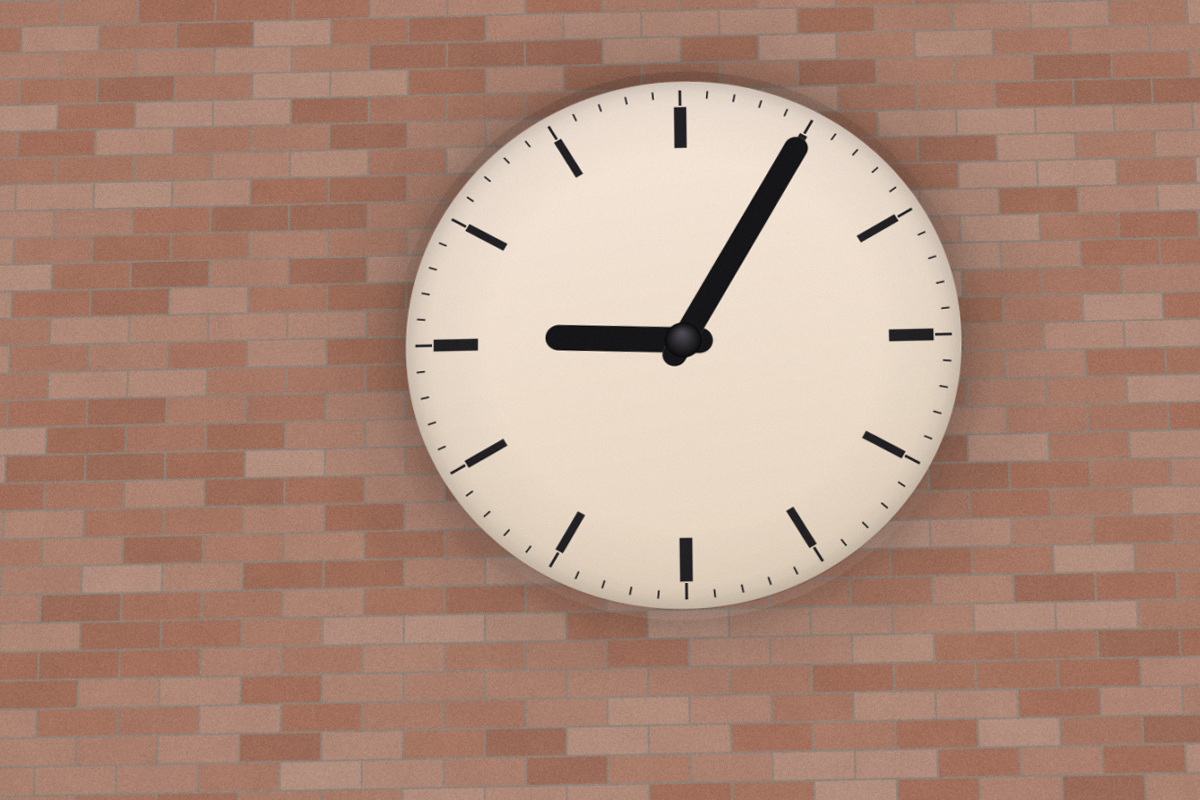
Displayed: 9h05
